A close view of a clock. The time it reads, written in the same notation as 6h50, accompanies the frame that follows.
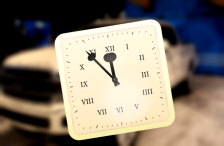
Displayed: 11h54
